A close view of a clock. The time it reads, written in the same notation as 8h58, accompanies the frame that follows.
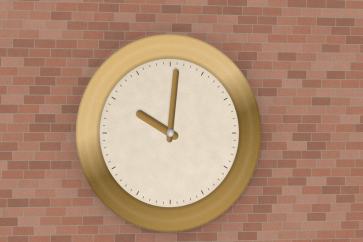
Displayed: 10h01
